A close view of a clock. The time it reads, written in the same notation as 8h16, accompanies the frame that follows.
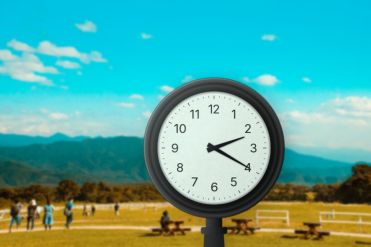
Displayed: 2h20
